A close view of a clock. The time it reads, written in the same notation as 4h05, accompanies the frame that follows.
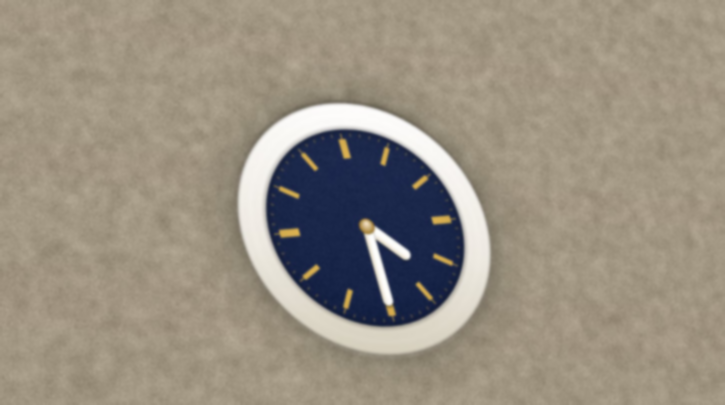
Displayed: 4h30
